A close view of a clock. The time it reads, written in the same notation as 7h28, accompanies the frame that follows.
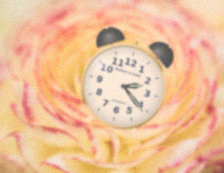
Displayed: 2h21
